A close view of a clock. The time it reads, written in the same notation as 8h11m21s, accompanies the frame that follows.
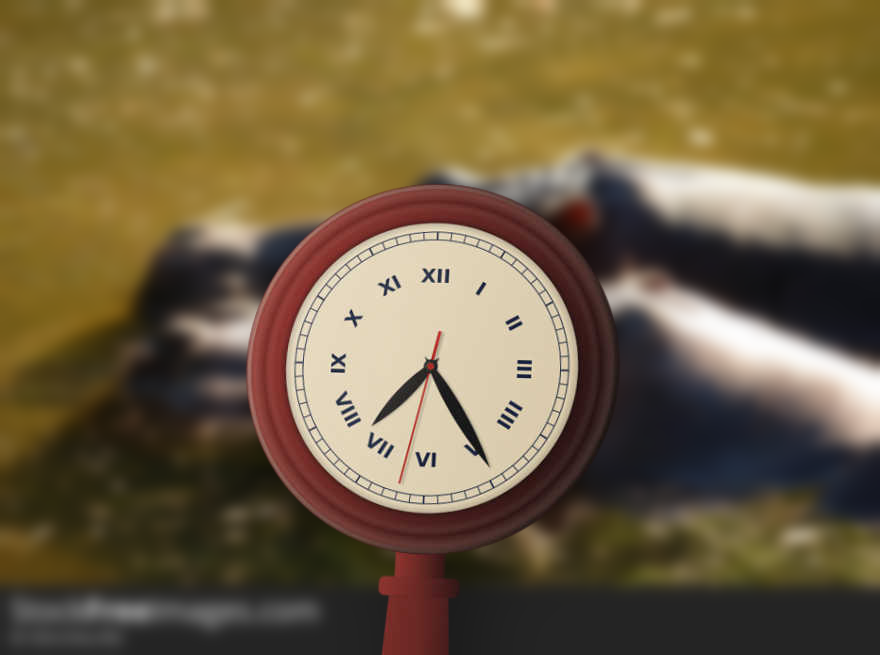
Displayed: 7h24m32s
